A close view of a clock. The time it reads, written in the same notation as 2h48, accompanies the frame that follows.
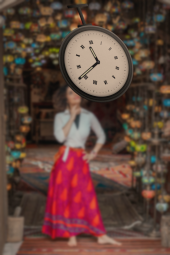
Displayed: 11h41
